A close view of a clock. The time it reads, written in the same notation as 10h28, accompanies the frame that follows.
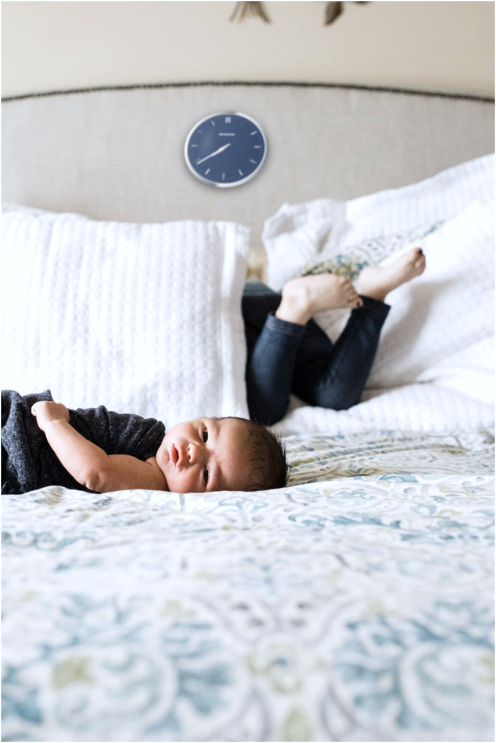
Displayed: 7h39
